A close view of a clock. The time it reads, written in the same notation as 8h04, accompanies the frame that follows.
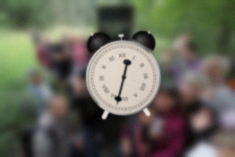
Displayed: 12h33
